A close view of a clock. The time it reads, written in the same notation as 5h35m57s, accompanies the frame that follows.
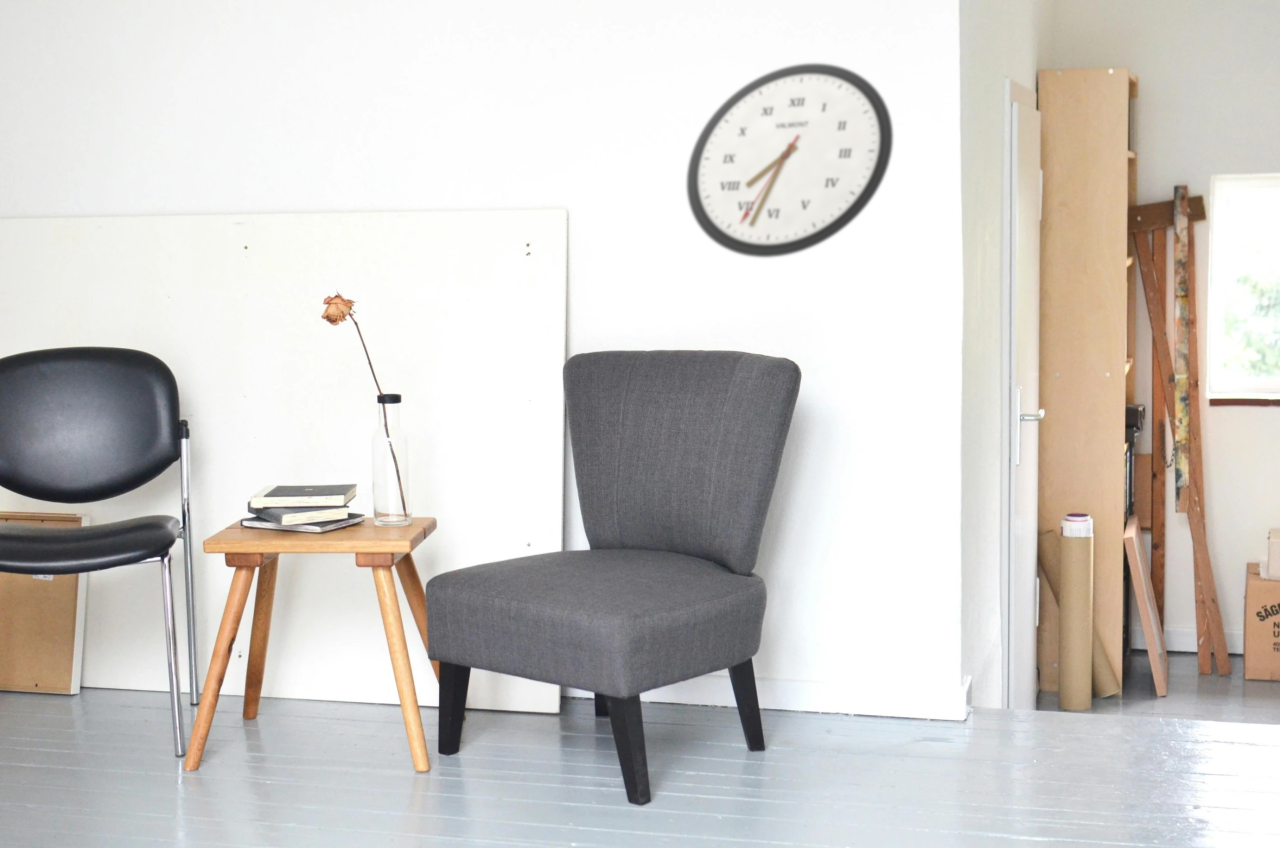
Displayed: 7h32m34s
